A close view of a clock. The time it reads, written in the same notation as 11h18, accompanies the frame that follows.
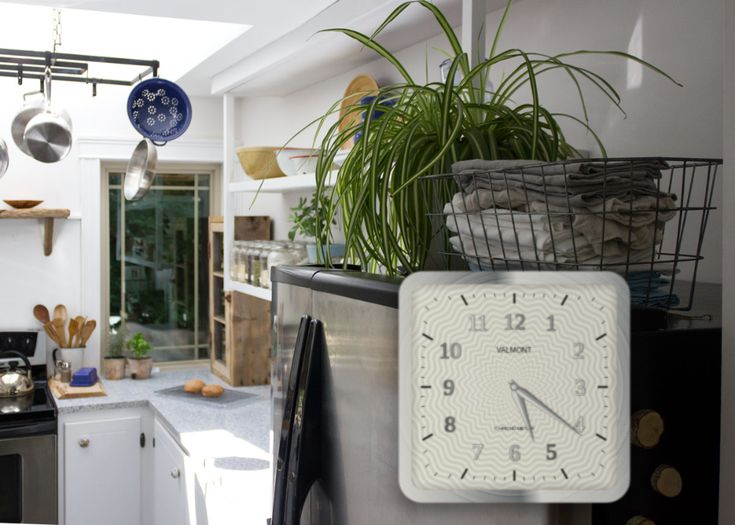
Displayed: 5h21
